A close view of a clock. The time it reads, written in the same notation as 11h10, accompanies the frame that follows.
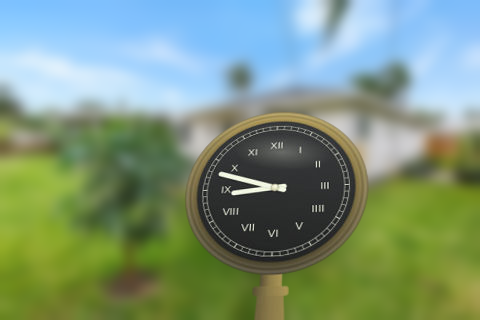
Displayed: 8h48
